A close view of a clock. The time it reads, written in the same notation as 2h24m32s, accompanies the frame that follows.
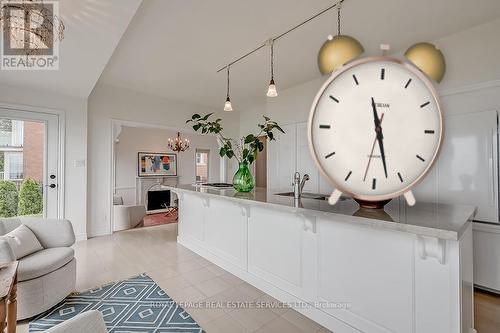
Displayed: 11h27m32s
